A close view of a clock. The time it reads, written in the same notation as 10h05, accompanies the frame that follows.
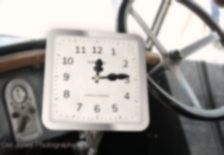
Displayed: 12h14
